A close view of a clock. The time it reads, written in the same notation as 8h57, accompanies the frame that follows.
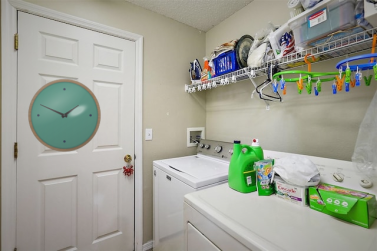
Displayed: 1h49
